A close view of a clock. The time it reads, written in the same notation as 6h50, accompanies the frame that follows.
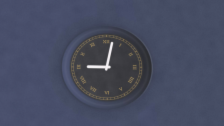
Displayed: 9h02
